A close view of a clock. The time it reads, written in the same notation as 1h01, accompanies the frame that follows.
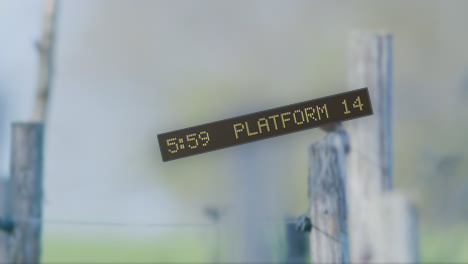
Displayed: 5h59
